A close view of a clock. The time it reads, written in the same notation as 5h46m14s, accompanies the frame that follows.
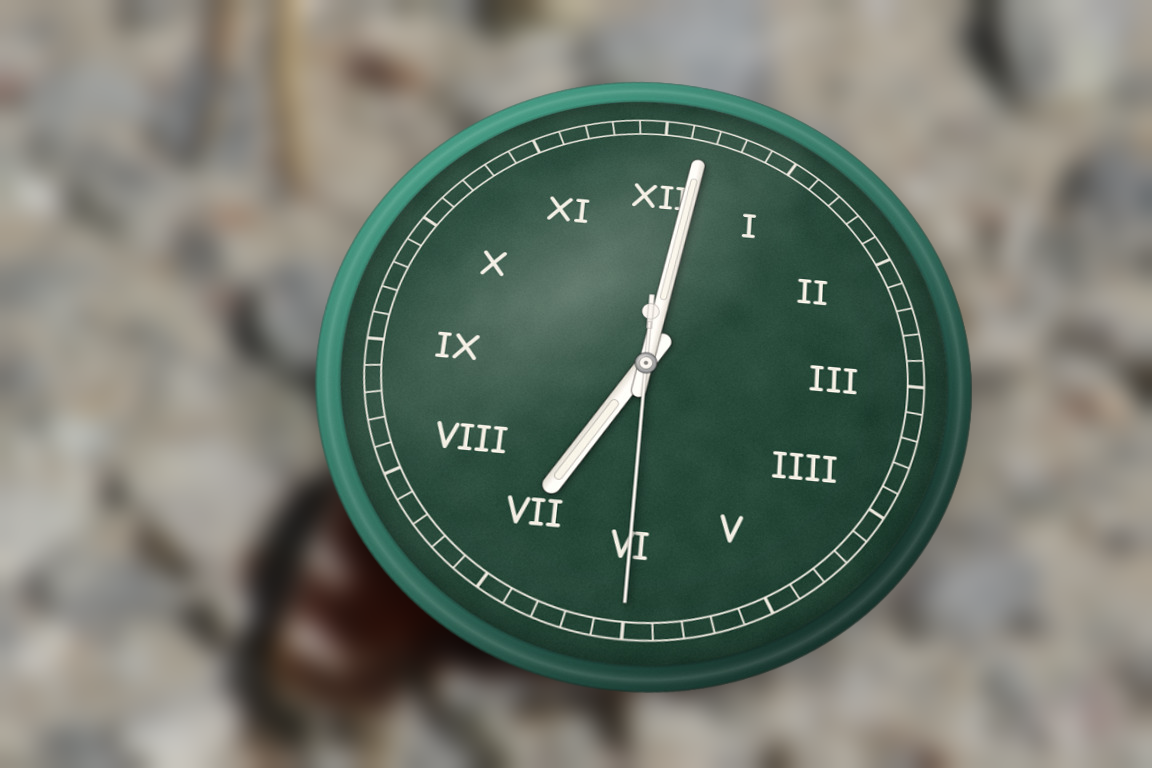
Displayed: 7h01m30s
